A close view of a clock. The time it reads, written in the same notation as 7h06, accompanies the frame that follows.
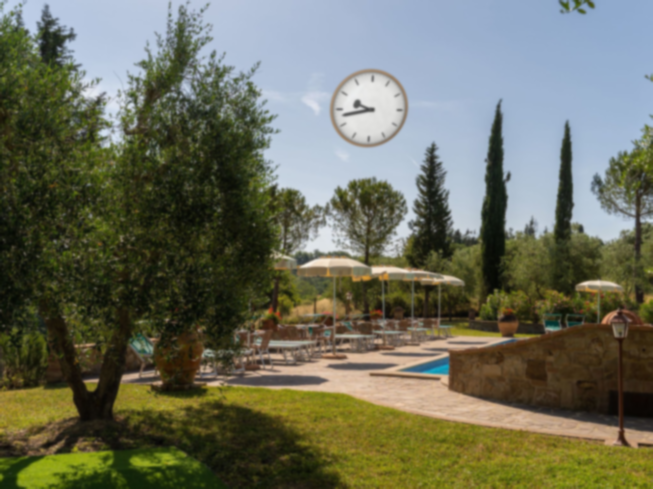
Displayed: 9h43
